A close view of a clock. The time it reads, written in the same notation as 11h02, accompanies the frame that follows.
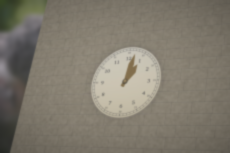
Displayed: 1h02
